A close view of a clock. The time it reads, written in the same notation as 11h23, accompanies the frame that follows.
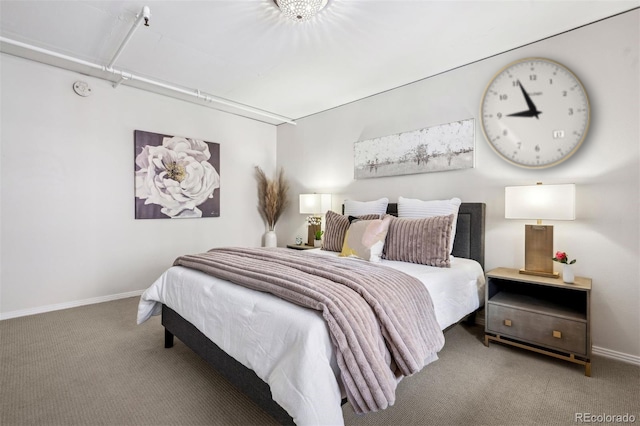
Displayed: 8h56
